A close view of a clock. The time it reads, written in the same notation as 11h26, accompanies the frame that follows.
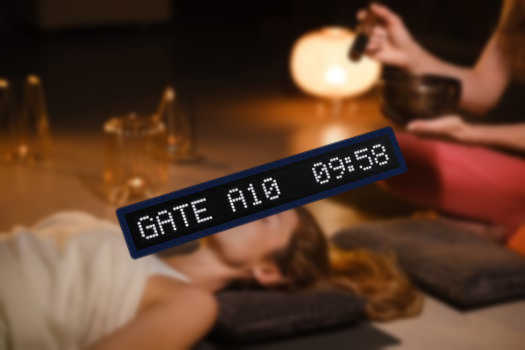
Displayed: 9h58
